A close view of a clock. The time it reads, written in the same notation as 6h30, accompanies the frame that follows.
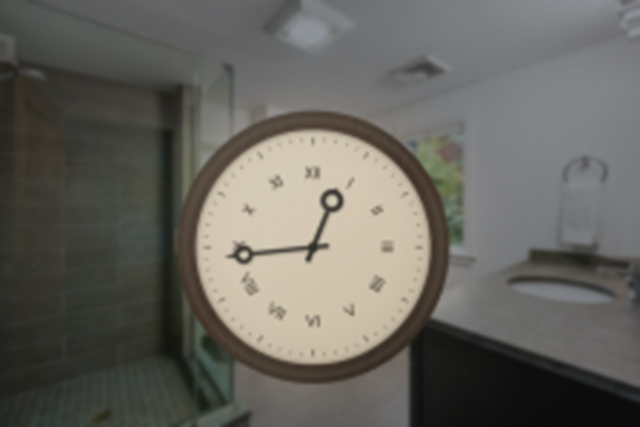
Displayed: 12h44
